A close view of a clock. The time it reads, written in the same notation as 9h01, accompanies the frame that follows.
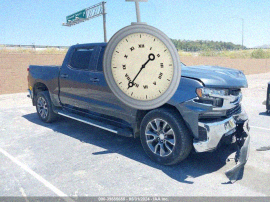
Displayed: 1h37
